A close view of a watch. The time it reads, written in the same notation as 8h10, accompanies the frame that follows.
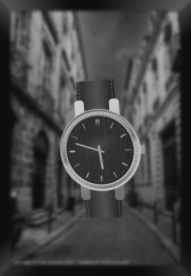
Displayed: 5h48
